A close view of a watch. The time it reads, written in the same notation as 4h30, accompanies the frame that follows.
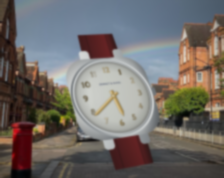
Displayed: 5h39
